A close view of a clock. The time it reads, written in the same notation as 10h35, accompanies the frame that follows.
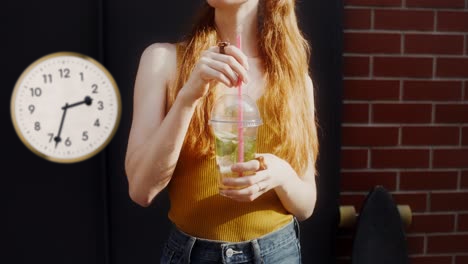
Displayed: 2h33
